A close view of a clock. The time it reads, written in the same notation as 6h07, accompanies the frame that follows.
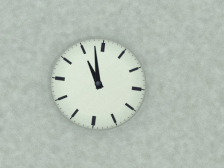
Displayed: 10h58
